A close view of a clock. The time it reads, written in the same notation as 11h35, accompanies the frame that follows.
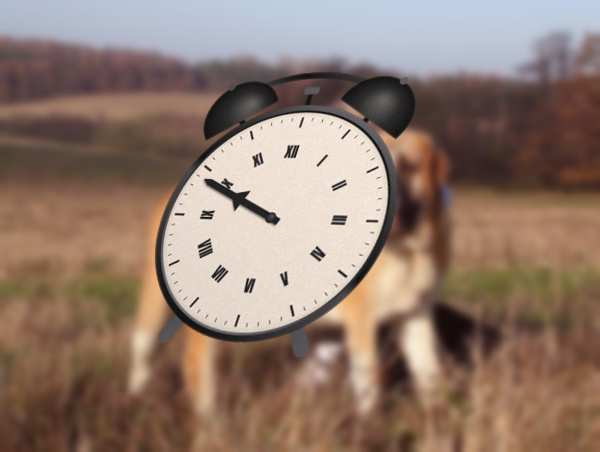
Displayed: 9h49
